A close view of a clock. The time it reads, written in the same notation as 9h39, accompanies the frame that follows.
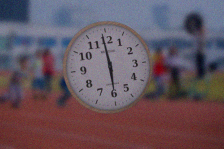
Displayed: 5h59
